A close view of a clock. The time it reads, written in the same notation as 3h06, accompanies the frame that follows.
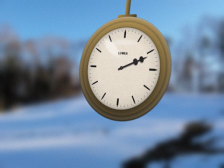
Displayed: 2h11
